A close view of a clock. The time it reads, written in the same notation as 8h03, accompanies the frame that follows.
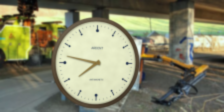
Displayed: 7h47
